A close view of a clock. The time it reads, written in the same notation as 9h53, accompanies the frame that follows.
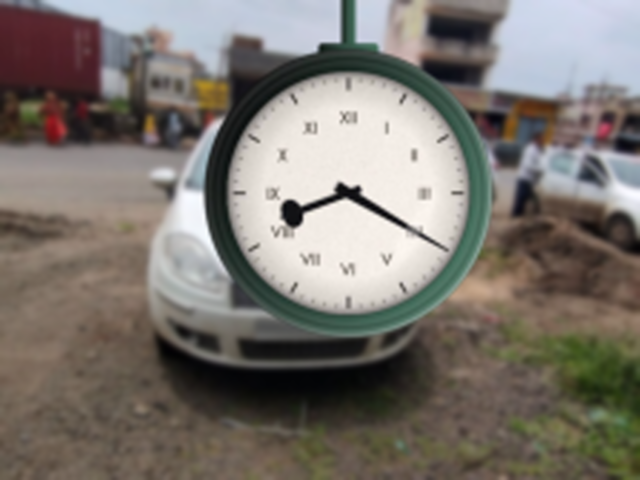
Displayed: 8h20
